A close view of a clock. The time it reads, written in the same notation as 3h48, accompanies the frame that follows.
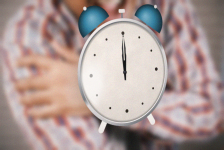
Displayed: 12h00
